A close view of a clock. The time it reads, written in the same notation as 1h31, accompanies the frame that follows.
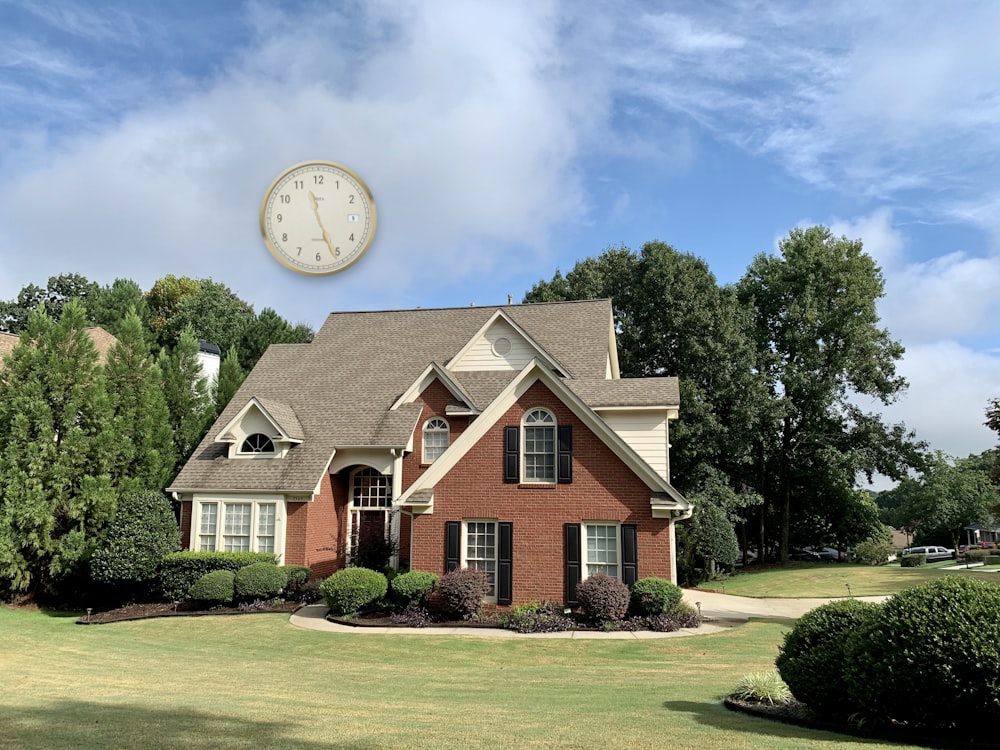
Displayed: 11h26
